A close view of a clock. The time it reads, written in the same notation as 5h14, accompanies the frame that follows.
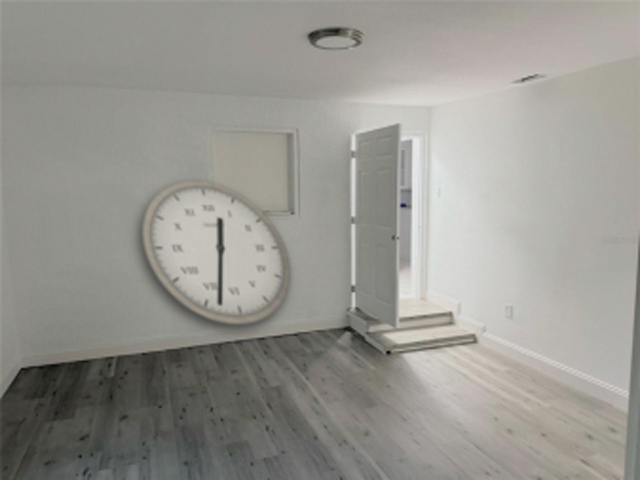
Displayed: 12h33
